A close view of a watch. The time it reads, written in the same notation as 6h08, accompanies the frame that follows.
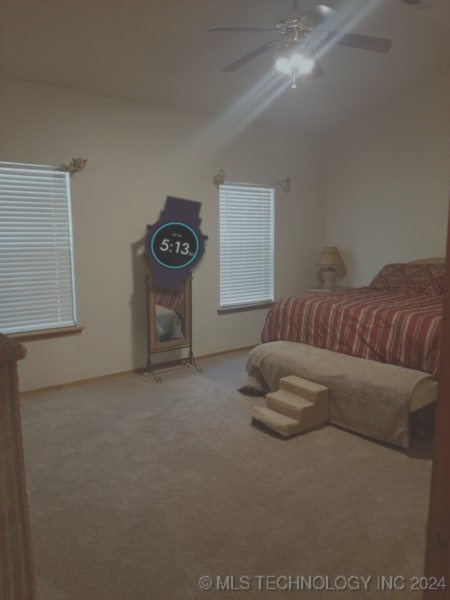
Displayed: 5h13
